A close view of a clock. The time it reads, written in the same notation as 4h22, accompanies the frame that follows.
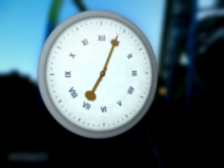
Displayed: 7h04
